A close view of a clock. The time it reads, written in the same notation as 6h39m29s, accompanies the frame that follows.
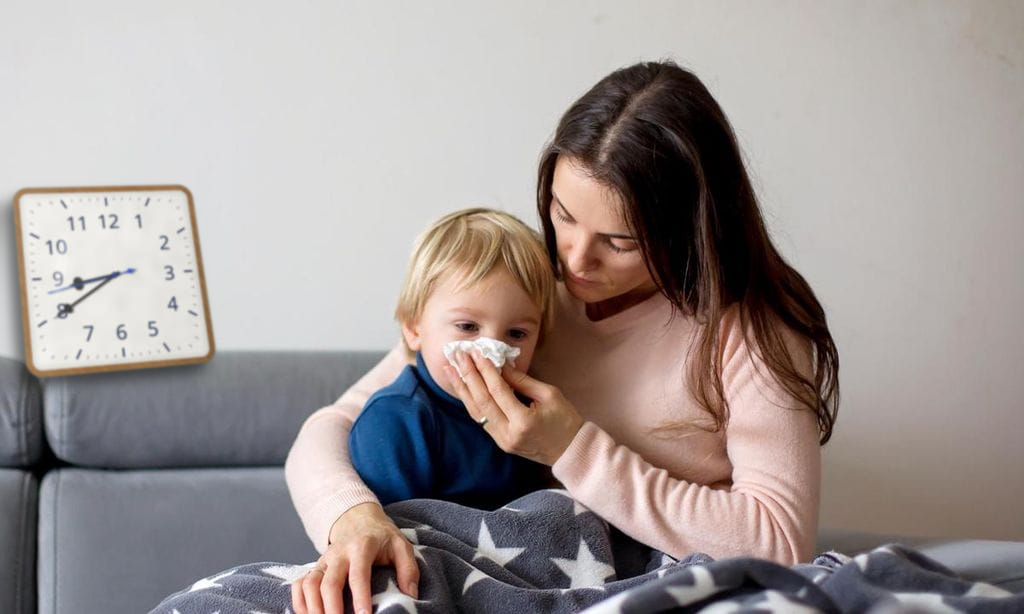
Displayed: 8h39m43s
